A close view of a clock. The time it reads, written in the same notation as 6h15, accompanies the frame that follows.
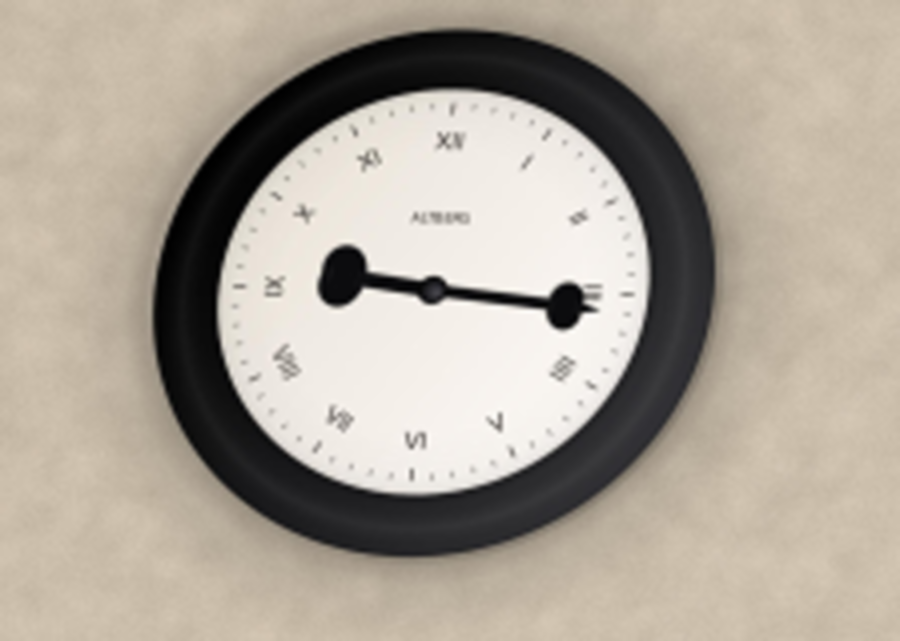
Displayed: 9h16
